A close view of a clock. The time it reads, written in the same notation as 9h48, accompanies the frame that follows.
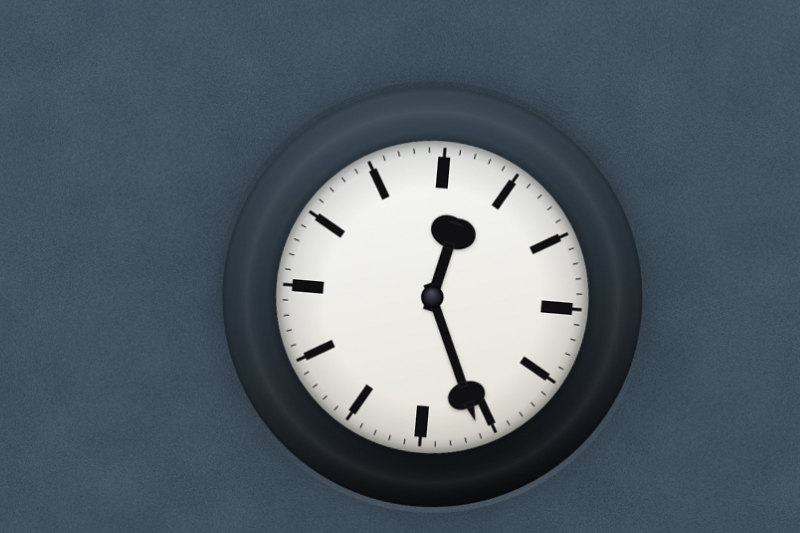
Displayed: 12h26
